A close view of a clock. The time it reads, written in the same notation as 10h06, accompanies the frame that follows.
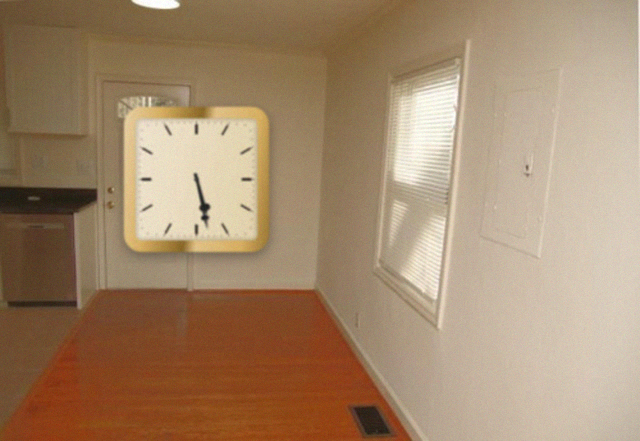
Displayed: 5h28
